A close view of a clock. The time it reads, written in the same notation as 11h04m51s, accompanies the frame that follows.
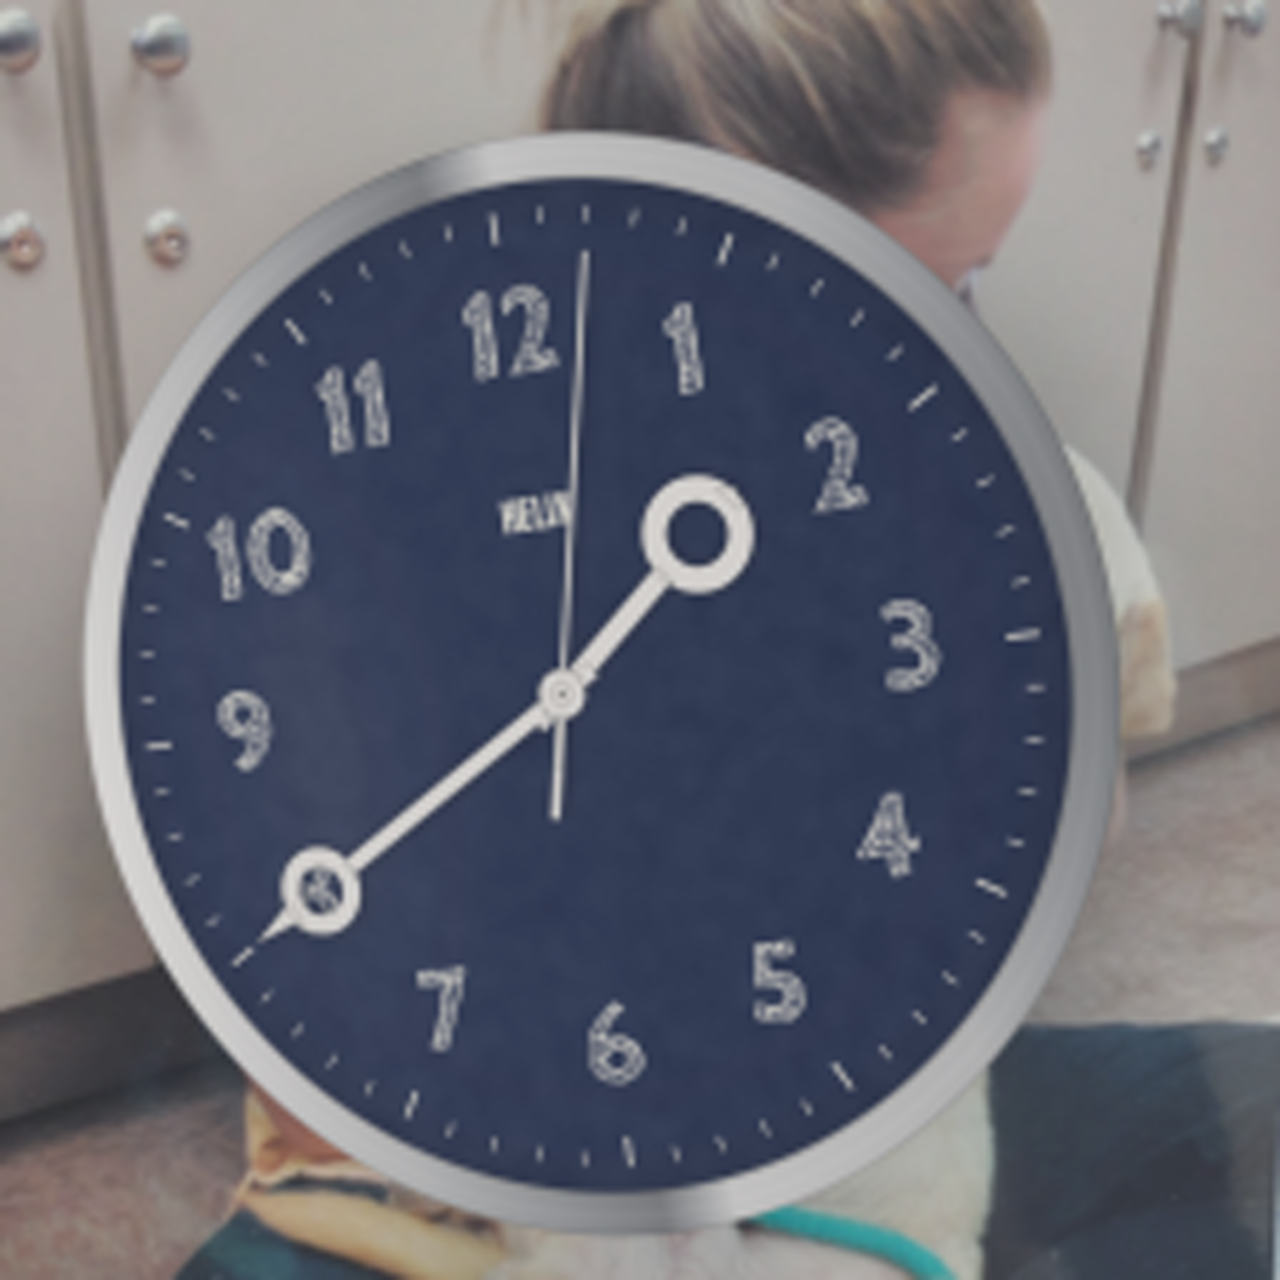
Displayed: 1h40m02s
